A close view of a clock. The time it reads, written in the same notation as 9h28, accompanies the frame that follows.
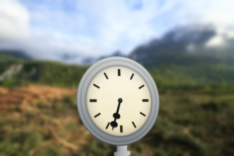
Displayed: 6h33
